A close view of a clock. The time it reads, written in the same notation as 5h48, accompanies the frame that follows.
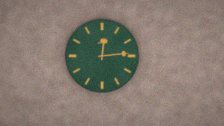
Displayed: 12h14
